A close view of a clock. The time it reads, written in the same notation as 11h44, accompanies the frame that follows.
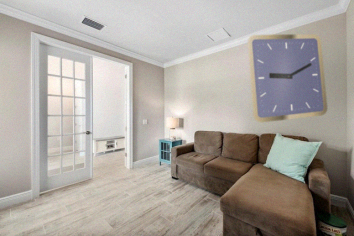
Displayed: 9h11
